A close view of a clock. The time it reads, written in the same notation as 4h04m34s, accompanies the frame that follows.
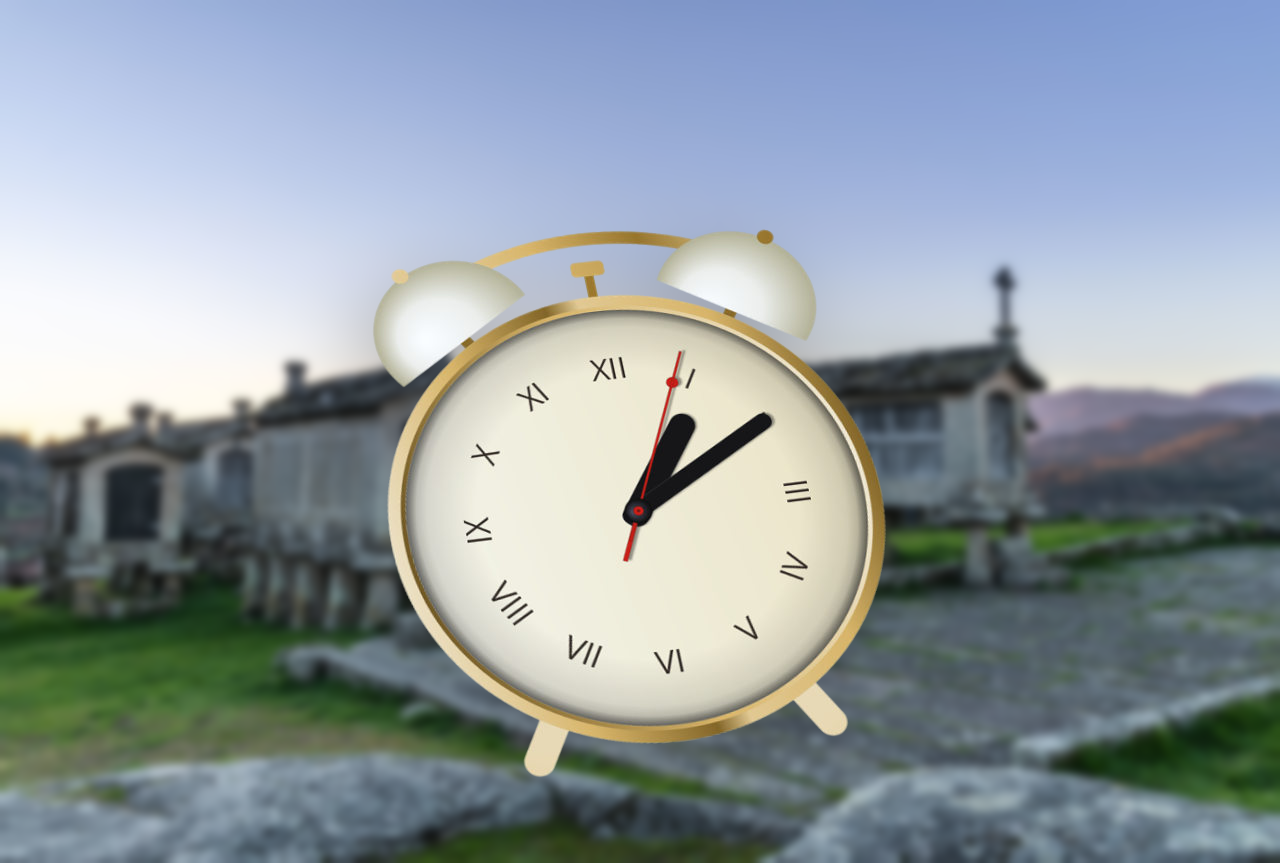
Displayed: 1h10m04s
